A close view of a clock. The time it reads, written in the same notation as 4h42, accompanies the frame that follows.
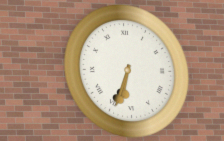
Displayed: 6h34
